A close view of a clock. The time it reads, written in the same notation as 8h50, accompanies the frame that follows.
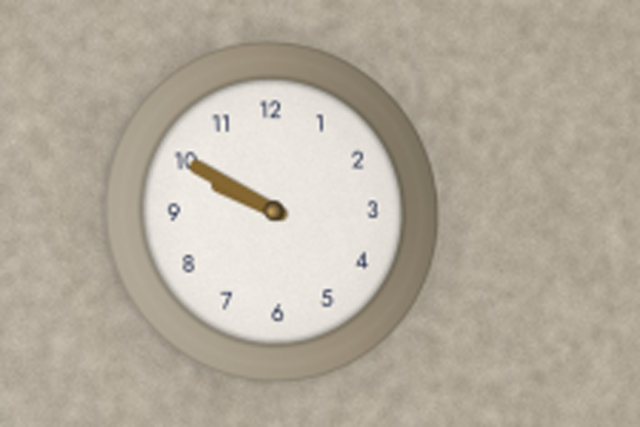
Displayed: 9h50
